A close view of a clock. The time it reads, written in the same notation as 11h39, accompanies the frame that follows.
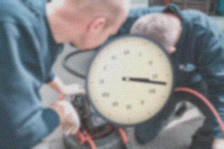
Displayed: 3h17
